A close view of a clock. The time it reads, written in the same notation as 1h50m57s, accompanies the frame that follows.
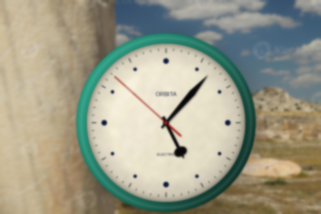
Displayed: 5h06m52s
